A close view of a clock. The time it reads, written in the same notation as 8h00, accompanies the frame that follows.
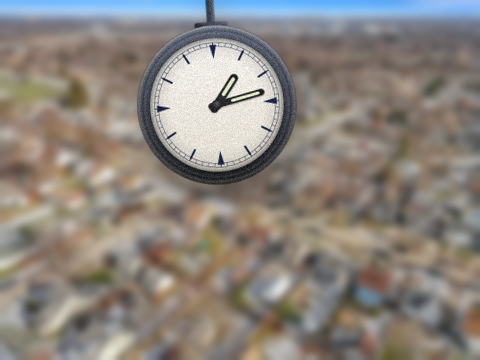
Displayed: 1h13
